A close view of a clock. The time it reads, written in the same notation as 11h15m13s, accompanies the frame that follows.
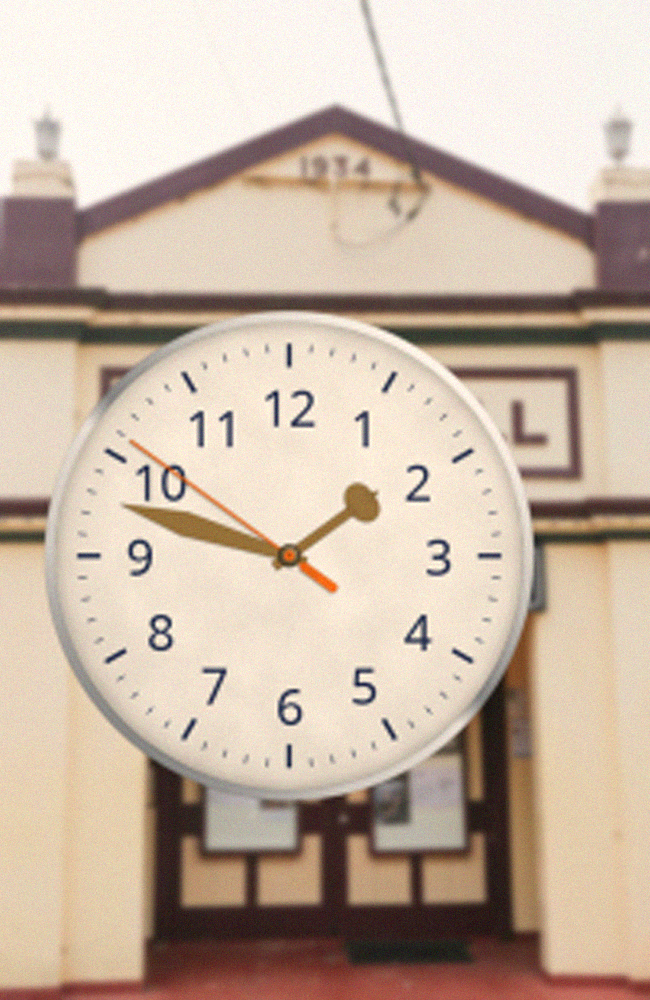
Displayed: 1h47m51s
